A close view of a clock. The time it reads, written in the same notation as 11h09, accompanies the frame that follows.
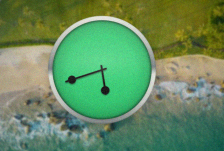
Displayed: 5h42
